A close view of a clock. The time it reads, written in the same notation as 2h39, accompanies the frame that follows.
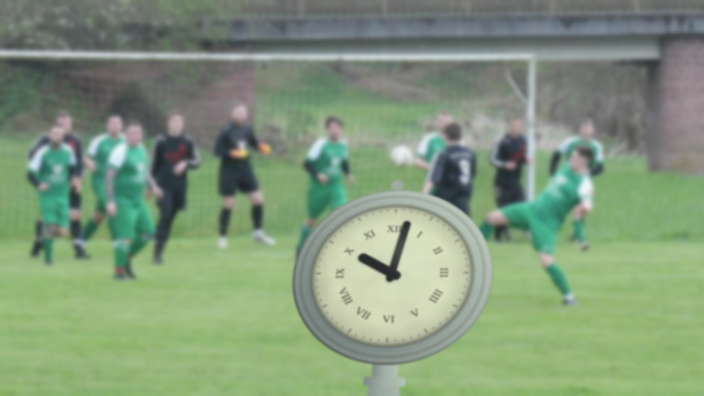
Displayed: 10h02
